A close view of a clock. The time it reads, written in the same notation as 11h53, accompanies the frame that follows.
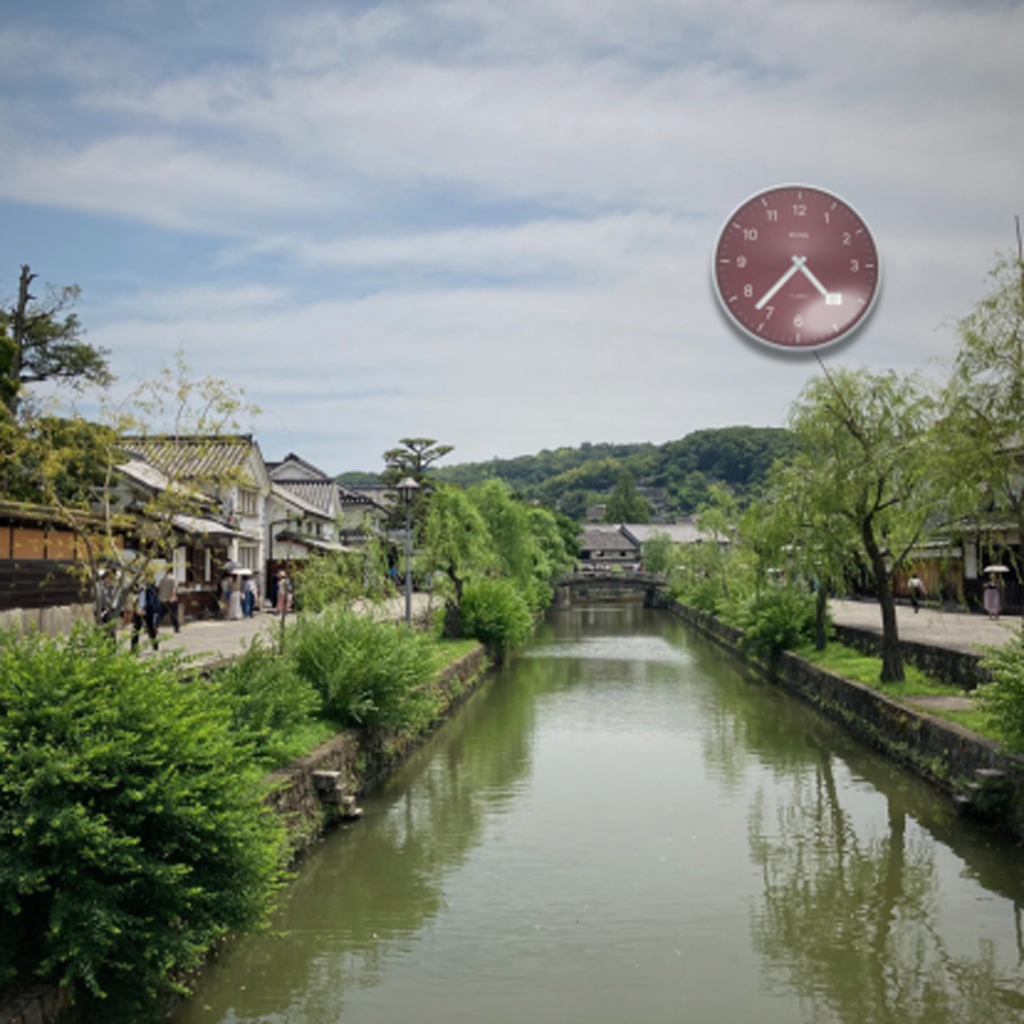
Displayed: 4h37
